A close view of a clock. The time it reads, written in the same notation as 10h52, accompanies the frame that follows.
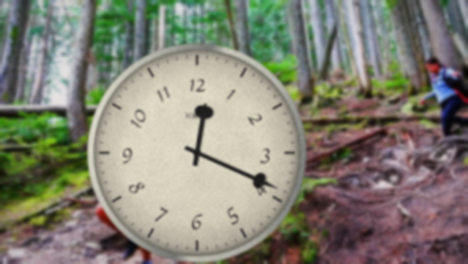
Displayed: 12h19
